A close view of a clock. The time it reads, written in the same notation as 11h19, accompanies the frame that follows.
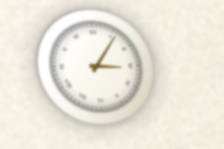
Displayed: 3h06
